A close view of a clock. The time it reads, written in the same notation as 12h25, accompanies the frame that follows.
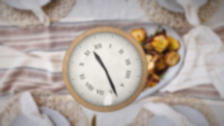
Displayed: 11h29
